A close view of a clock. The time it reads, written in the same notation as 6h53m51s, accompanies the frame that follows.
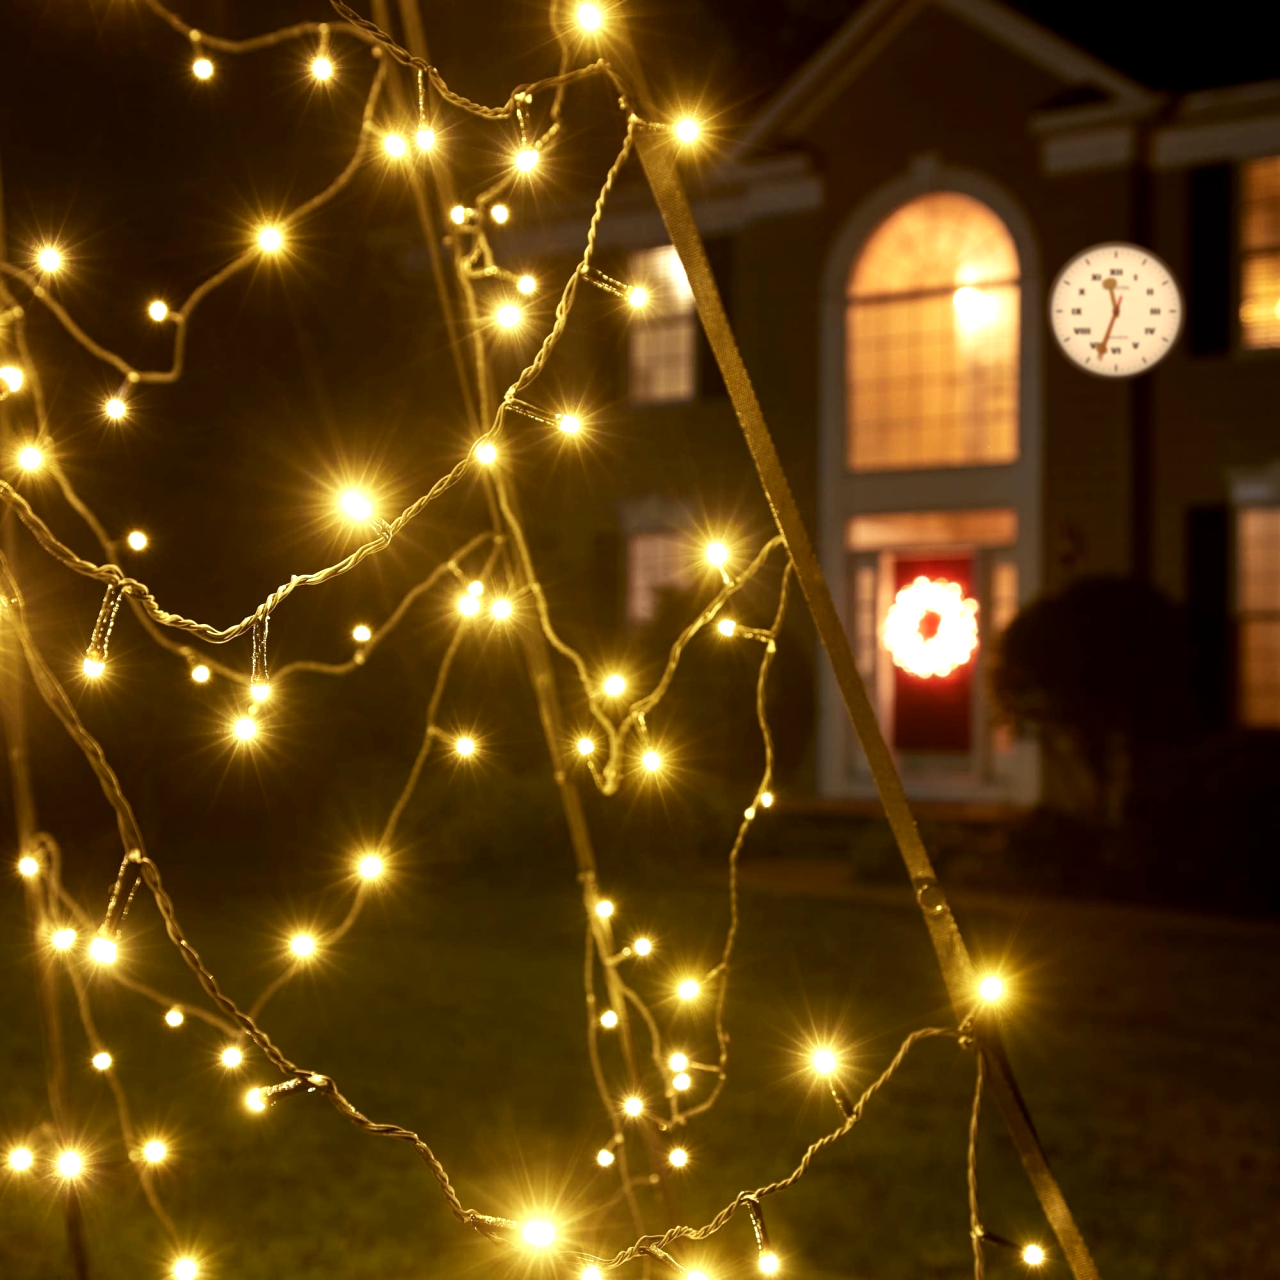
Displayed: 11h33m33s
